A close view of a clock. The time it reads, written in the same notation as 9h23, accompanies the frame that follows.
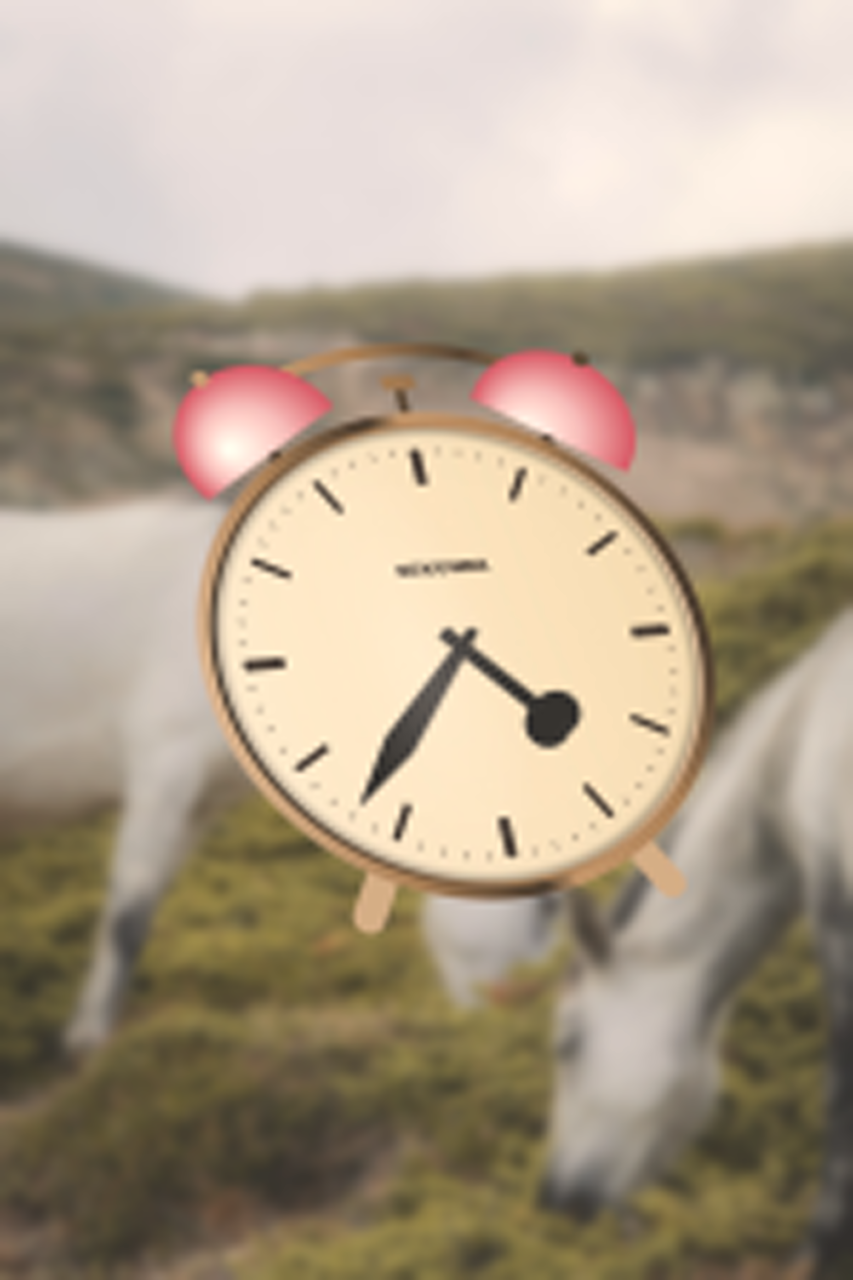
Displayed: 4h37
